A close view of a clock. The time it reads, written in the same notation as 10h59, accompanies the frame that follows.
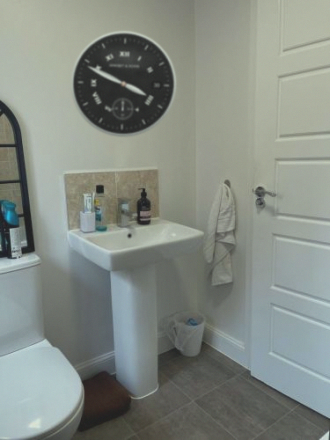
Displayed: 3h49
